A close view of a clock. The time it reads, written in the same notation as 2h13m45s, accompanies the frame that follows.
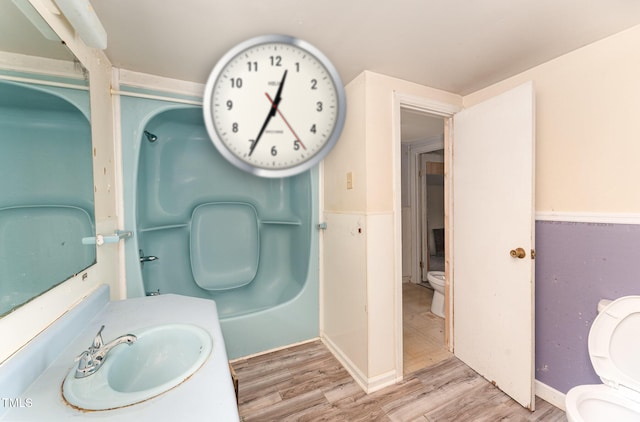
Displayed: 12h34m24s
